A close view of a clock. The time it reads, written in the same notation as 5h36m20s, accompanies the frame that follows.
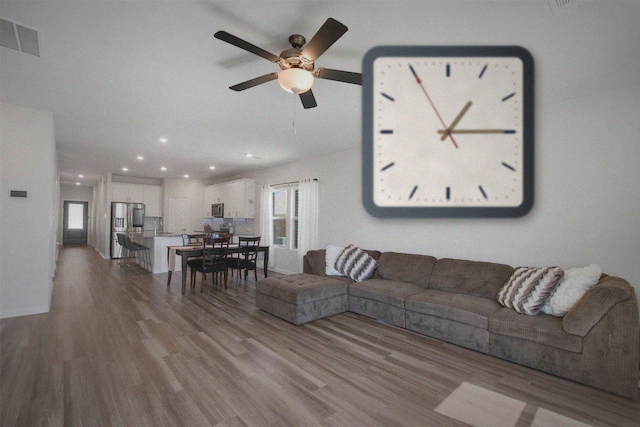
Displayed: 1h14m55s
